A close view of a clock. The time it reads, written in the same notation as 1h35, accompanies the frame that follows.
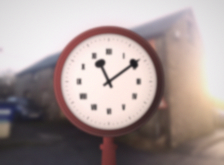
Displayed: 11h09
